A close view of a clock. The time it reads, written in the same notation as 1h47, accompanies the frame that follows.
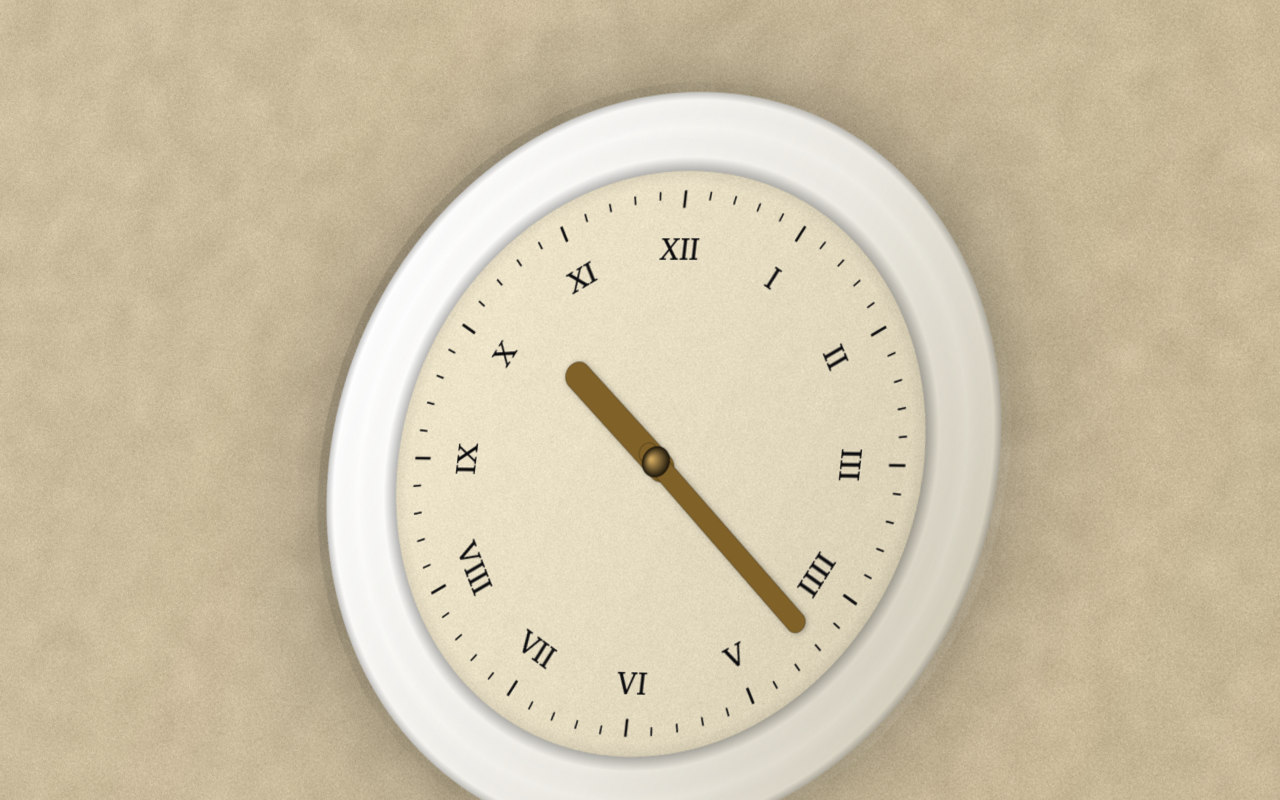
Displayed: 10h22
